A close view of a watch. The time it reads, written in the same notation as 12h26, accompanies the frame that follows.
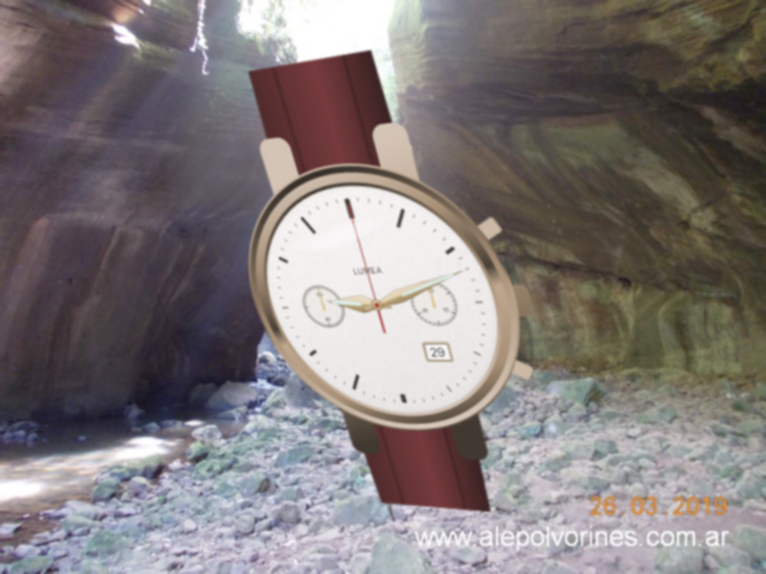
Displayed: 9h12
